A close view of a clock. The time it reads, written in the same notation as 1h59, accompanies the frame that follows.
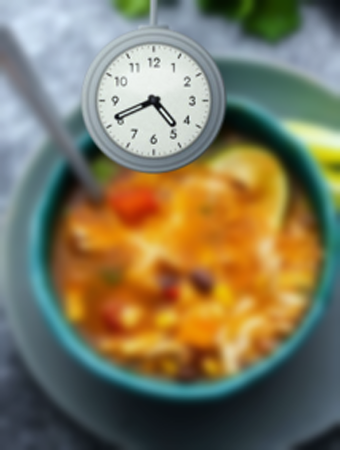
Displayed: 4h41
